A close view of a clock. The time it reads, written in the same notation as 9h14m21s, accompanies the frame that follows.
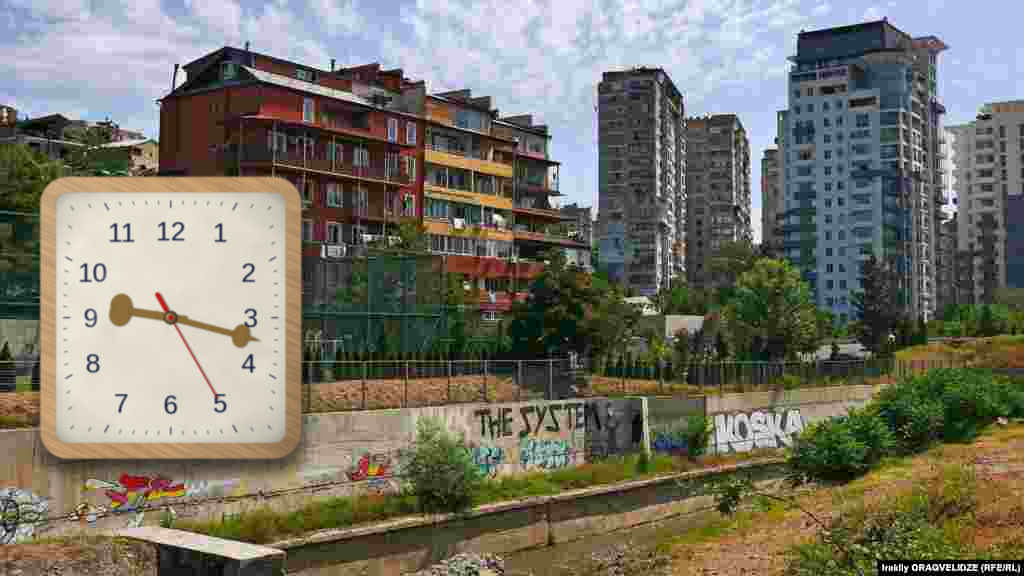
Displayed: 9h17m25s
